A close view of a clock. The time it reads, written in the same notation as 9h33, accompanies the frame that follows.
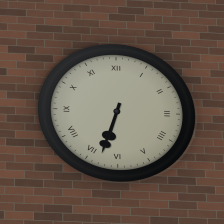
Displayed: 6h33
